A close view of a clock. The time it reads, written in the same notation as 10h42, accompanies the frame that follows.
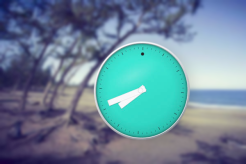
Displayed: 7h41
